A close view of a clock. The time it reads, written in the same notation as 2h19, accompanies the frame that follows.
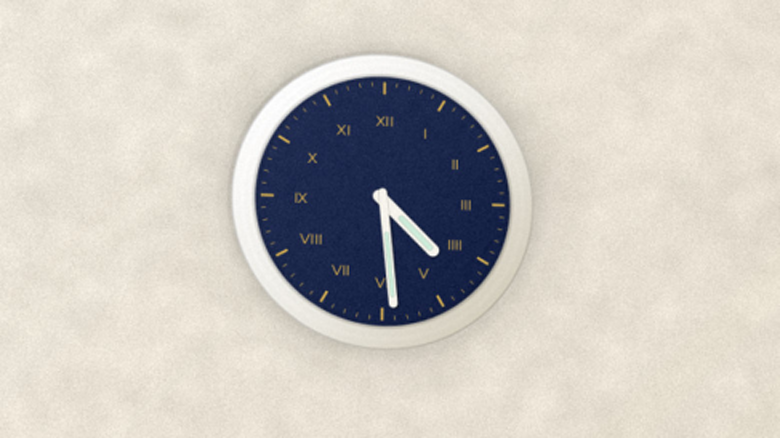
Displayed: 4h29
